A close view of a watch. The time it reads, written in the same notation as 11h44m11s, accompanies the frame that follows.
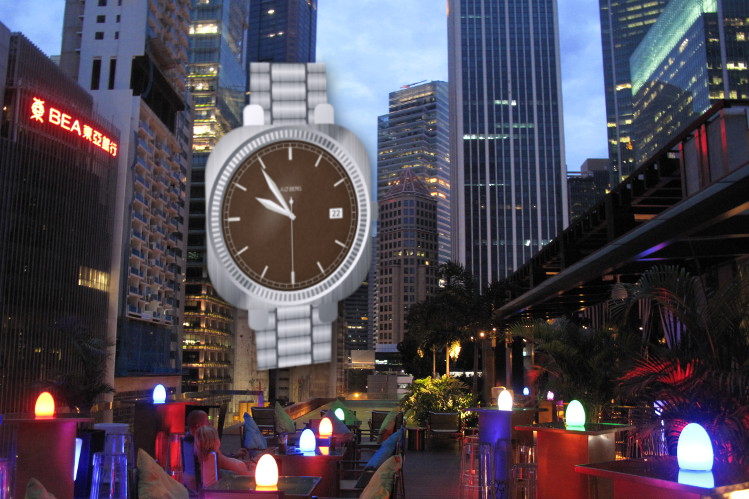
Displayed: 9h54m30s
